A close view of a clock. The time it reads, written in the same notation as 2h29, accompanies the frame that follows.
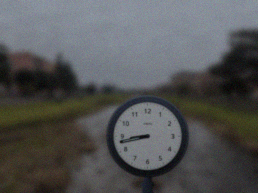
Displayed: 8h43
